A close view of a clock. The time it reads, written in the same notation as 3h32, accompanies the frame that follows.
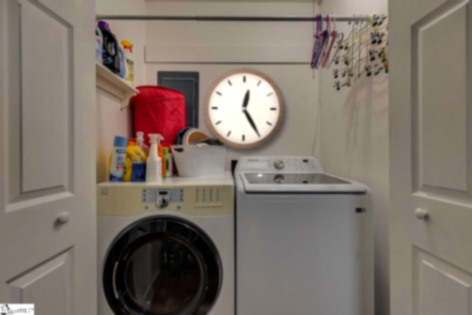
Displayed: 12h25
